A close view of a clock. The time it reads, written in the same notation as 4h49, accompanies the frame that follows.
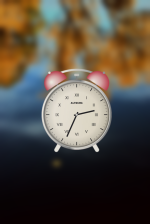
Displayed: 2h34
